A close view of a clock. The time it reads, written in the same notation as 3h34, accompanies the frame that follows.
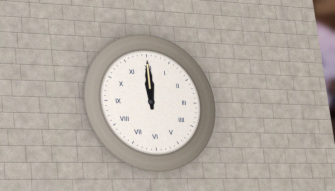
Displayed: 12h00
